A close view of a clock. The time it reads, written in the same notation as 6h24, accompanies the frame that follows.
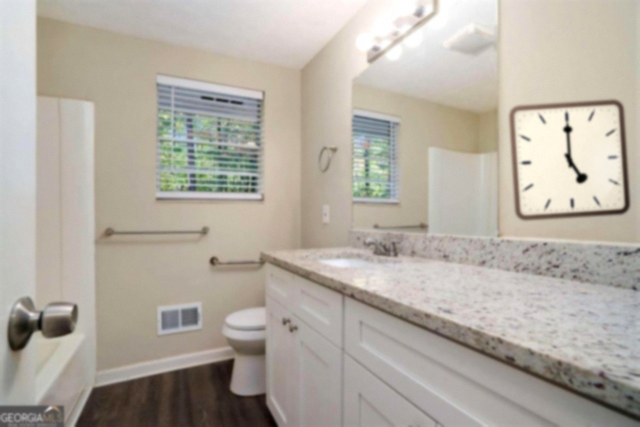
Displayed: 5h00
